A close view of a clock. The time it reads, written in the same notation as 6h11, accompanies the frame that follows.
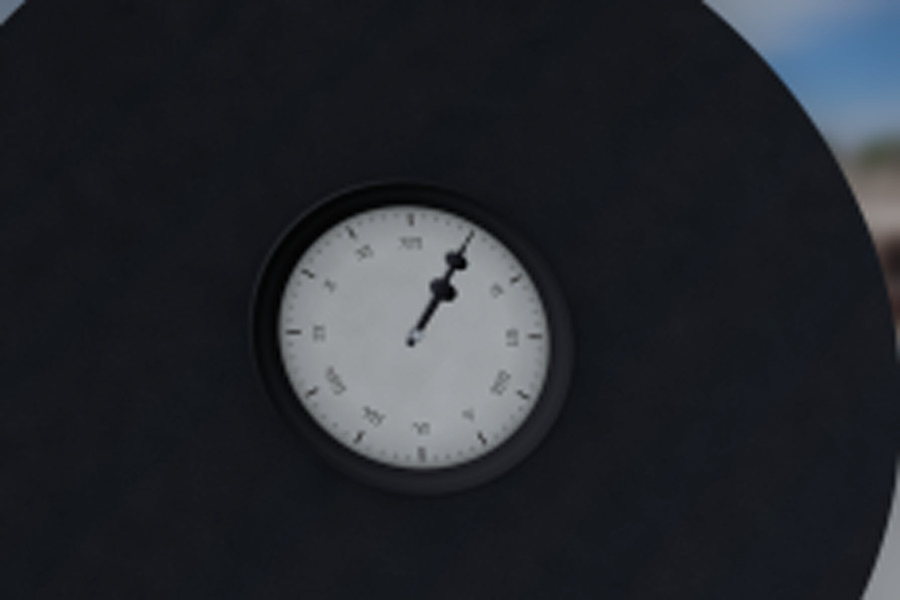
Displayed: 1h05
